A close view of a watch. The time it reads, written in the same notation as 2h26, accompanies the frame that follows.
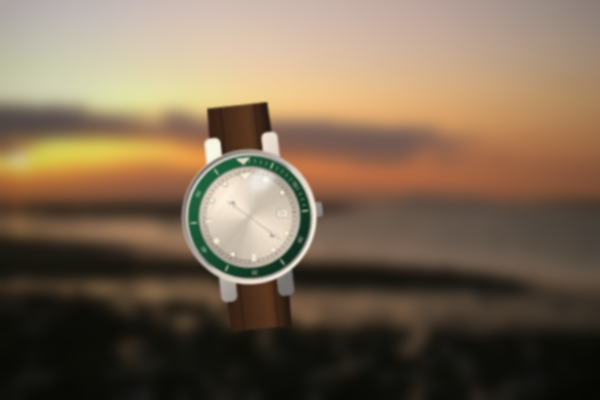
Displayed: 10h22
